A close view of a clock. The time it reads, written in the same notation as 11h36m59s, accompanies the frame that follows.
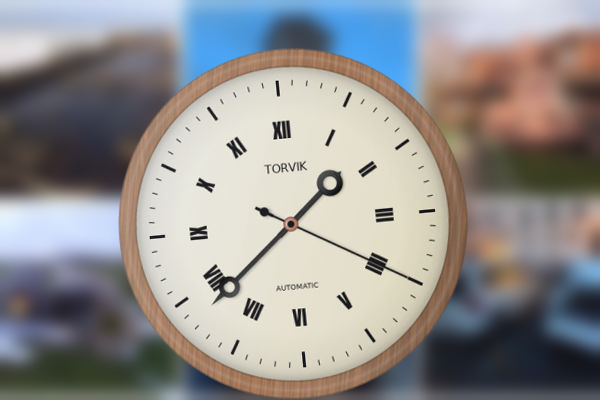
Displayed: 1h38m20s
